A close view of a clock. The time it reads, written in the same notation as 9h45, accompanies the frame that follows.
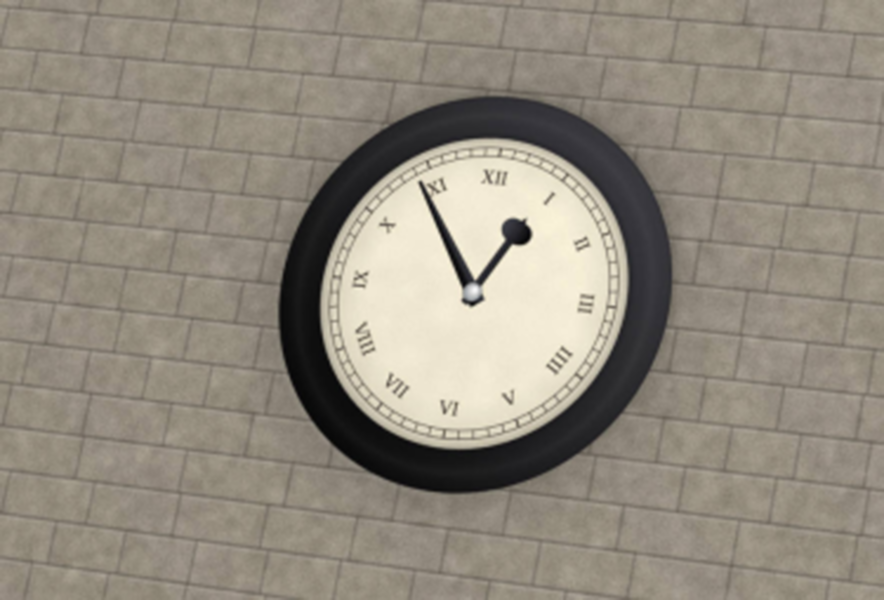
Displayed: 12h54
